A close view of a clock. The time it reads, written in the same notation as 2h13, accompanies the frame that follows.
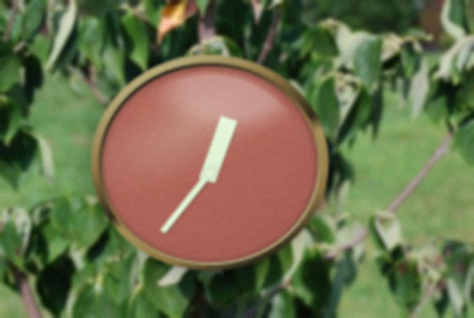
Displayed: 12h36
